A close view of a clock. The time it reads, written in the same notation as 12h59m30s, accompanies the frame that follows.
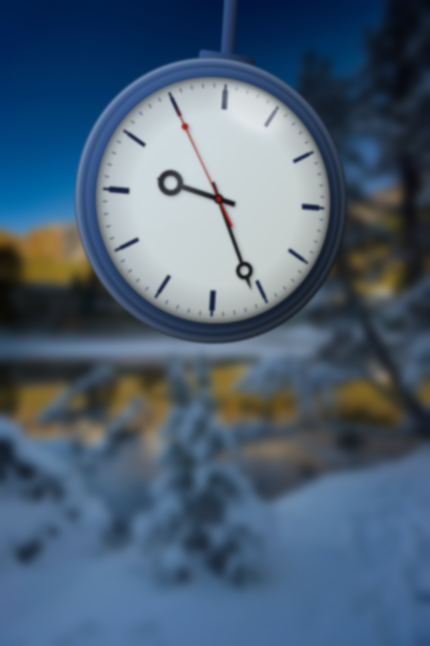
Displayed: 9h25m55s
